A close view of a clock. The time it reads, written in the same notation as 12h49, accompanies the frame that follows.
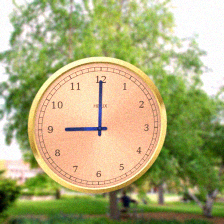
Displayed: 9h00
